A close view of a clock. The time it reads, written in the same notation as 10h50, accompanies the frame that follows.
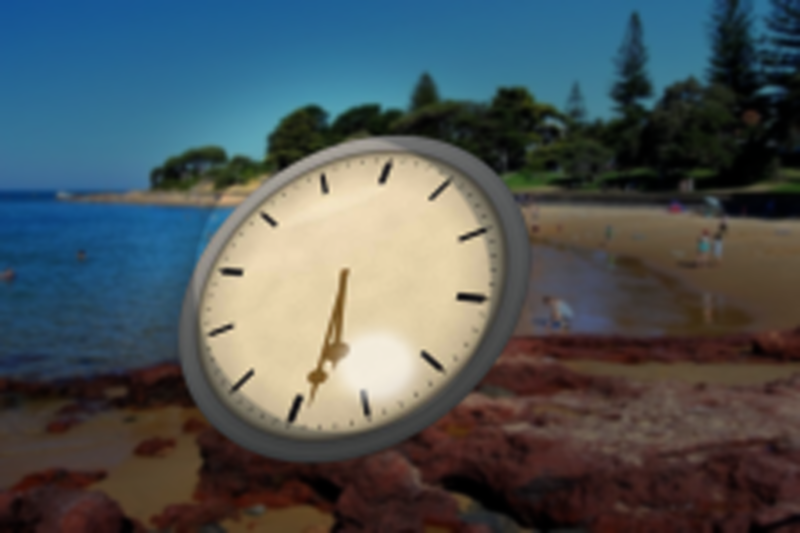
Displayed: 5h29
